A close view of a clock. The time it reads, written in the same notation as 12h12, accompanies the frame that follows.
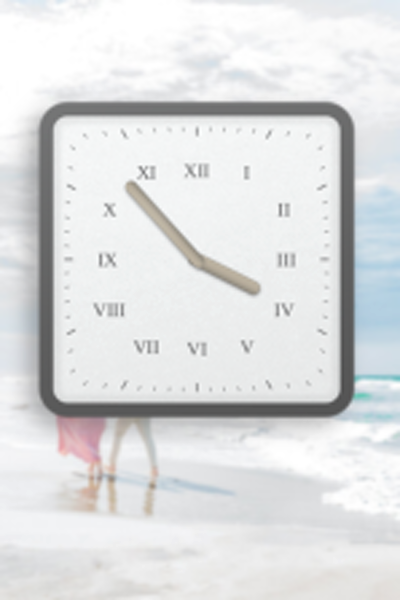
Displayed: 3h53
